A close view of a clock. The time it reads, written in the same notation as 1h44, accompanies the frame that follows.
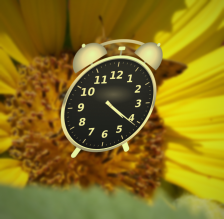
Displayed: 4h21
